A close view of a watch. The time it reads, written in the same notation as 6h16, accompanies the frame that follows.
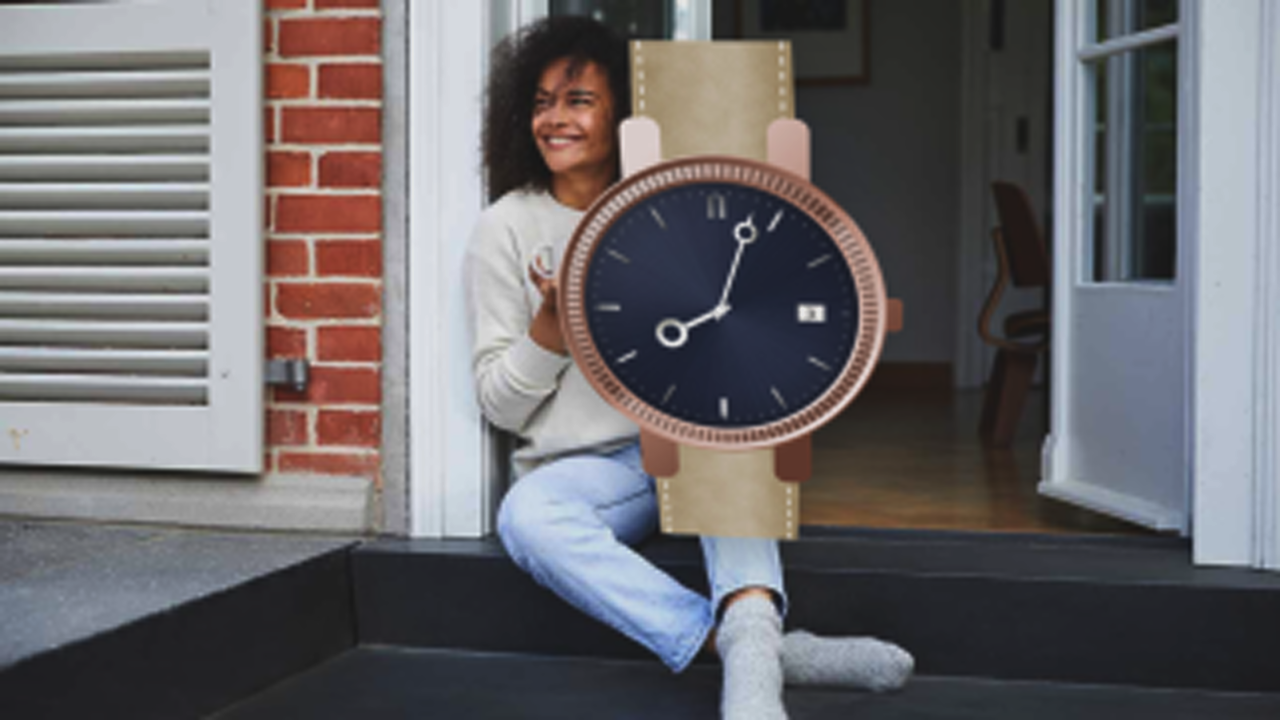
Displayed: 8h03
